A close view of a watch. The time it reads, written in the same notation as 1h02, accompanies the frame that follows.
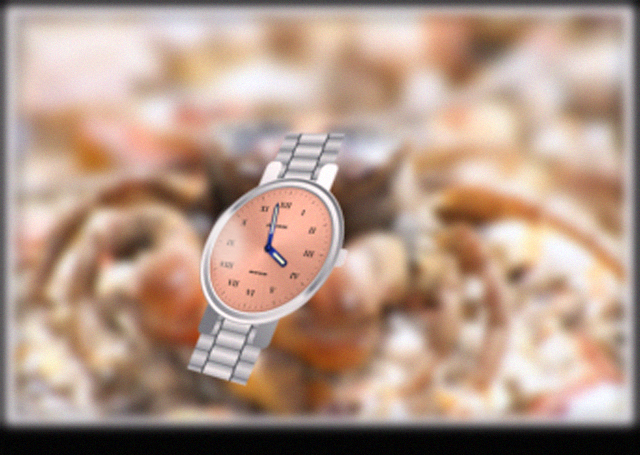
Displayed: 3h58
